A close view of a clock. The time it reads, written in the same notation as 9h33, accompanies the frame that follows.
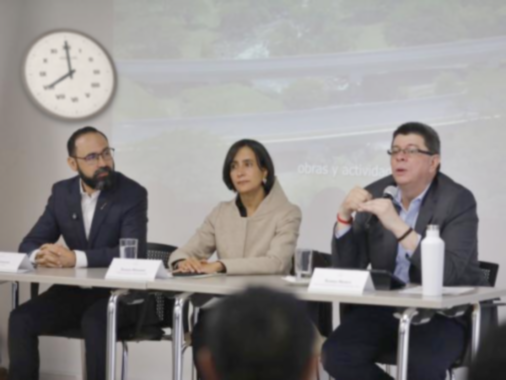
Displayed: 8h00
